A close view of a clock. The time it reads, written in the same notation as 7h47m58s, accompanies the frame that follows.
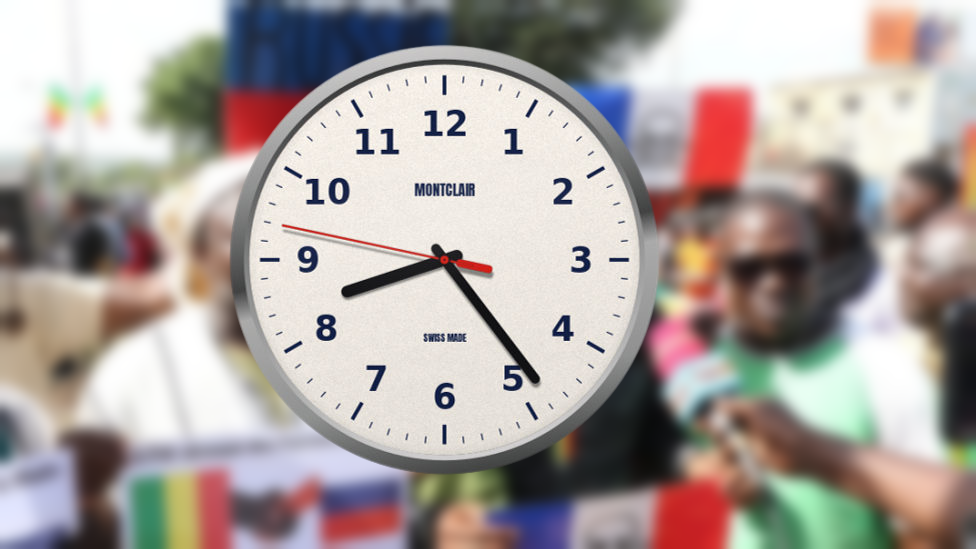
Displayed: 8h23m47s
